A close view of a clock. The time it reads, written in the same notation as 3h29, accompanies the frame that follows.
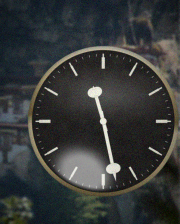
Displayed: 11h28
